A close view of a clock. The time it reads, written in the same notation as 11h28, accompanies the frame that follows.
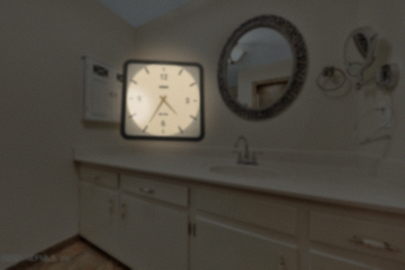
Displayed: 4h35
